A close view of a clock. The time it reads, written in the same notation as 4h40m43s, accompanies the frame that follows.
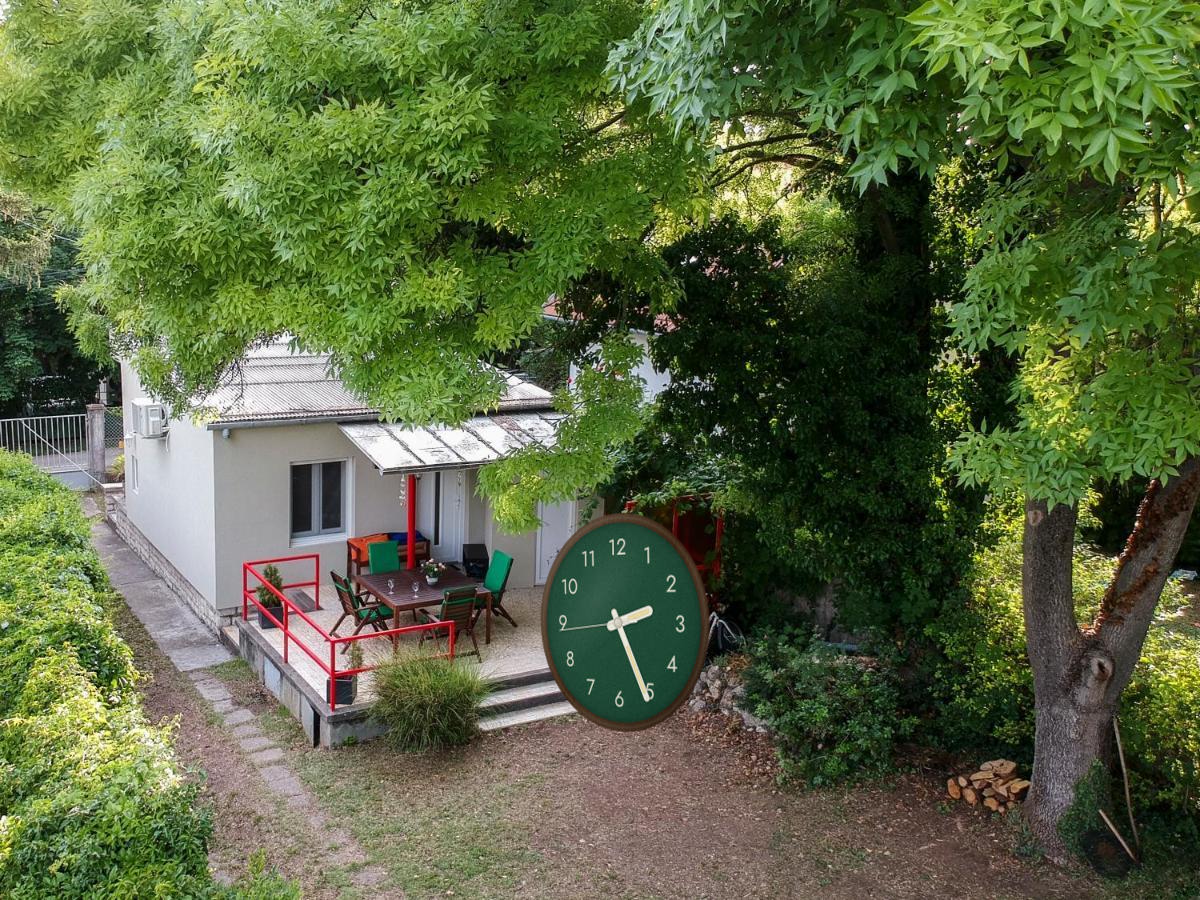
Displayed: 2h25m44s
